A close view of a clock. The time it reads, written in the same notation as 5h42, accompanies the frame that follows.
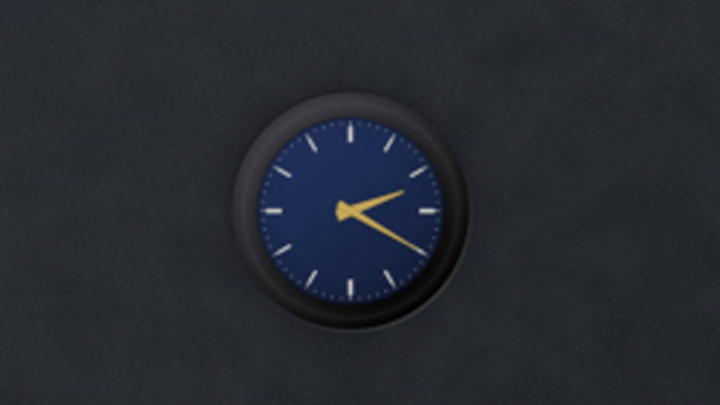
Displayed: 2h20
